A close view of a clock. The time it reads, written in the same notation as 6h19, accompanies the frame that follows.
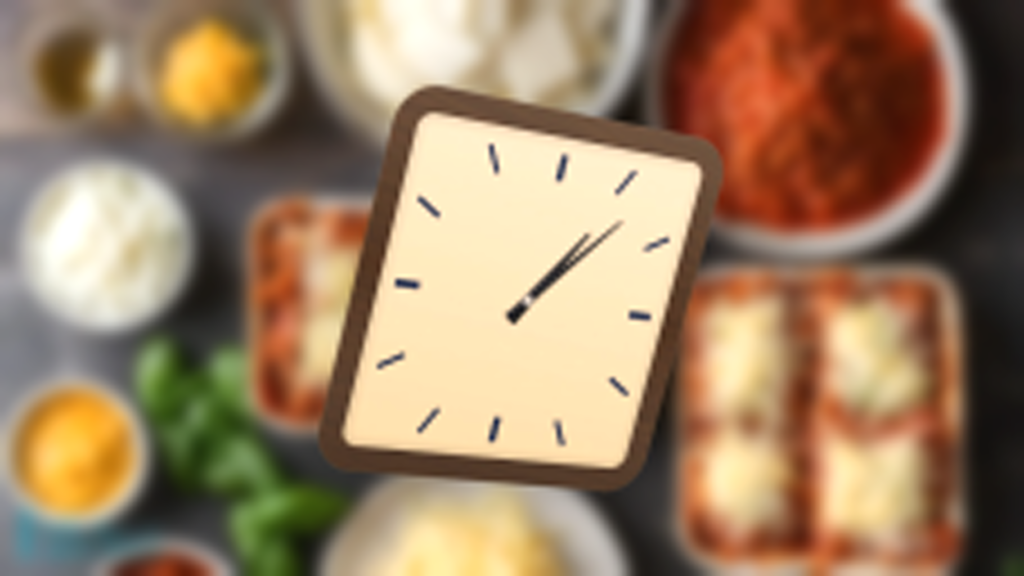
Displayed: 1h07
